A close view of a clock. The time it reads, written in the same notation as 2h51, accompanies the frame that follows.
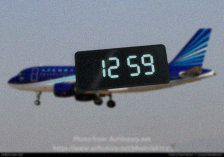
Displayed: 12h59
